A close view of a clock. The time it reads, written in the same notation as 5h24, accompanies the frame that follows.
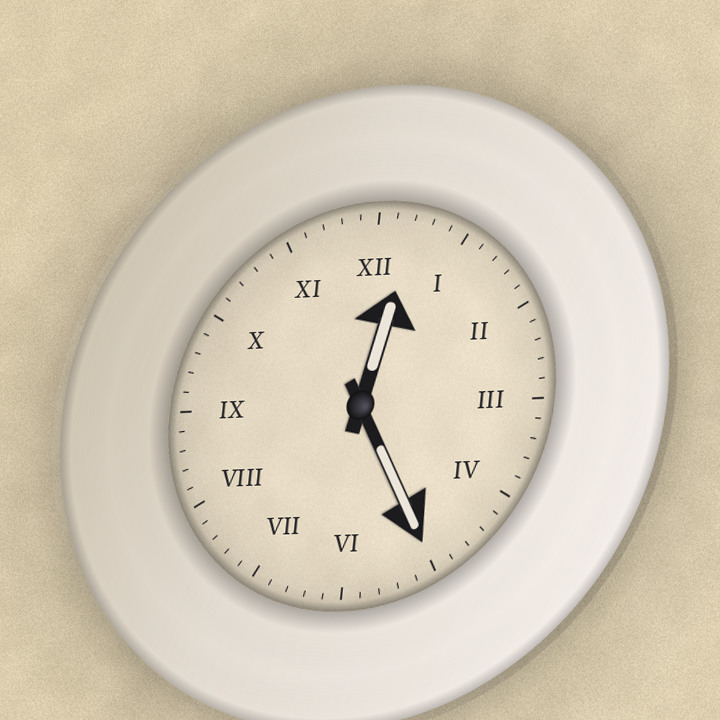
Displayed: 12h25
